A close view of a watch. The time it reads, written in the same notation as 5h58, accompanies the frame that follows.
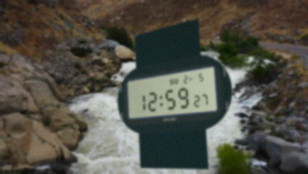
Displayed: 12h59
